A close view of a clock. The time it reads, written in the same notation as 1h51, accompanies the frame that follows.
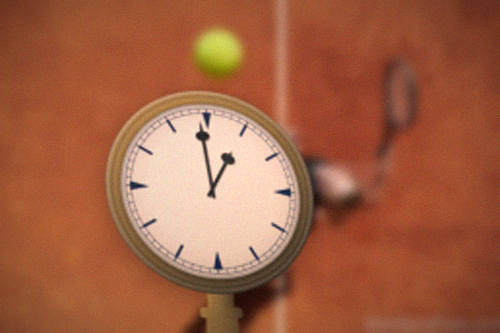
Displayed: 12h59
